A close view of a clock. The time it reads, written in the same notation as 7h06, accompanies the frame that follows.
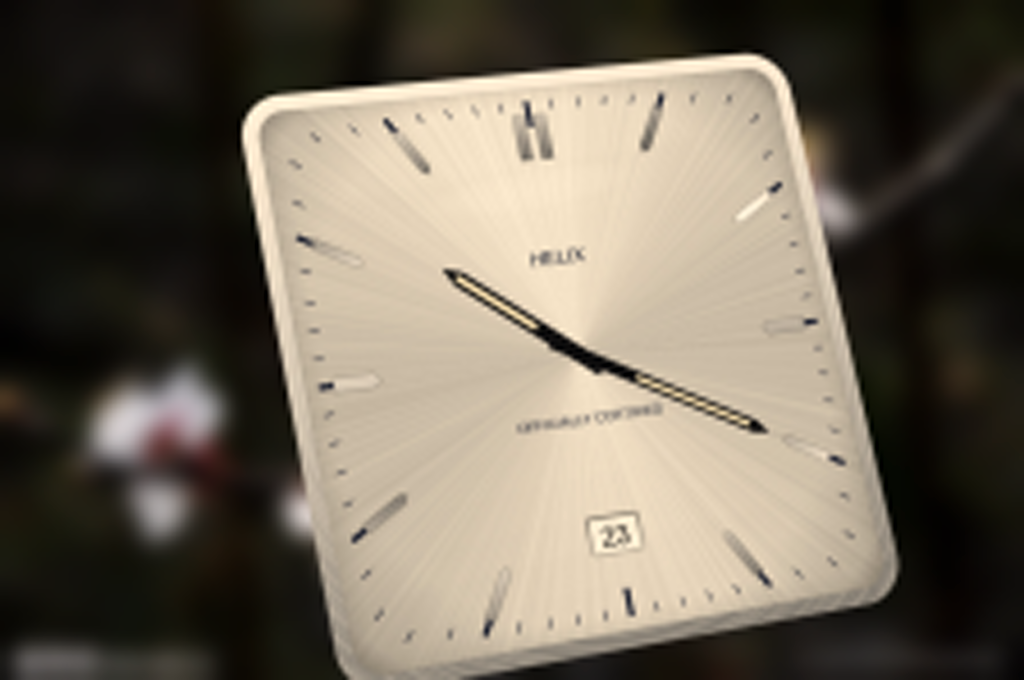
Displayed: 10h20
